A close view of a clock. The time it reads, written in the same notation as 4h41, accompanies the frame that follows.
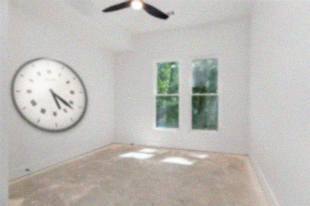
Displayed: 5h22
